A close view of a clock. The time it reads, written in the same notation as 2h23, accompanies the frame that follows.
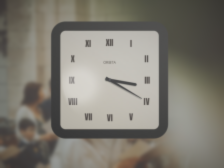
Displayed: 3h20
